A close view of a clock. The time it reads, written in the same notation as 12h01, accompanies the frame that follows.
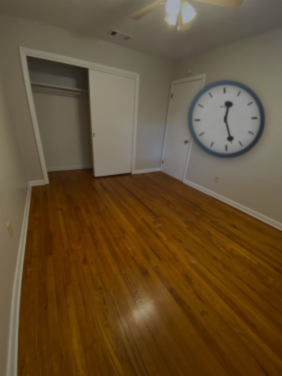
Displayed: 12h28
